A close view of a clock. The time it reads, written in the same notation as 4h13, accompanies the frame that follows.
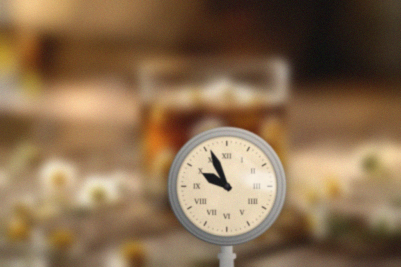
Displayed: 9h56
